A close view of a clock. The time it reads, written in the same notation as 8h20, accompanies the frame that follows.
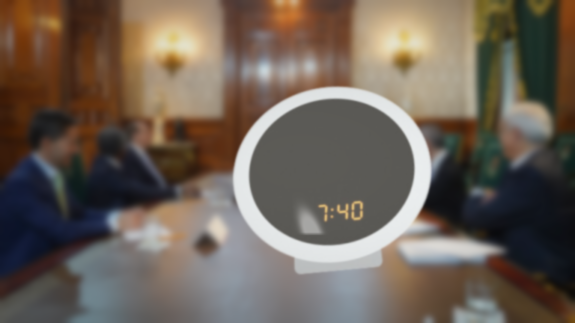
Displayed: 7h40
